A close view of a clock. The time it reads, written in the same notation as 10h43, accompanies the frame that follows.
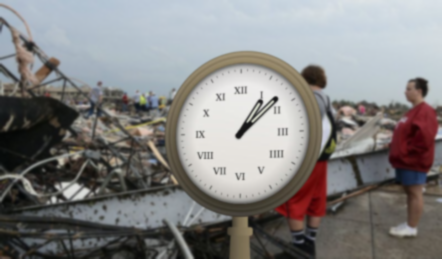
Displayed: 1h08
